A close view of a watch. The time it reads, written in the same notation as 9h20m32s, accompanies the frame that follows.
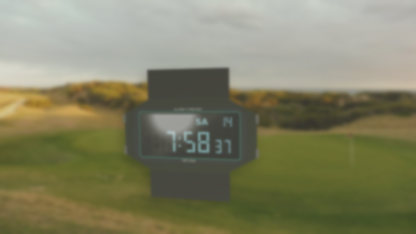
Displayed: 7h58m37s
